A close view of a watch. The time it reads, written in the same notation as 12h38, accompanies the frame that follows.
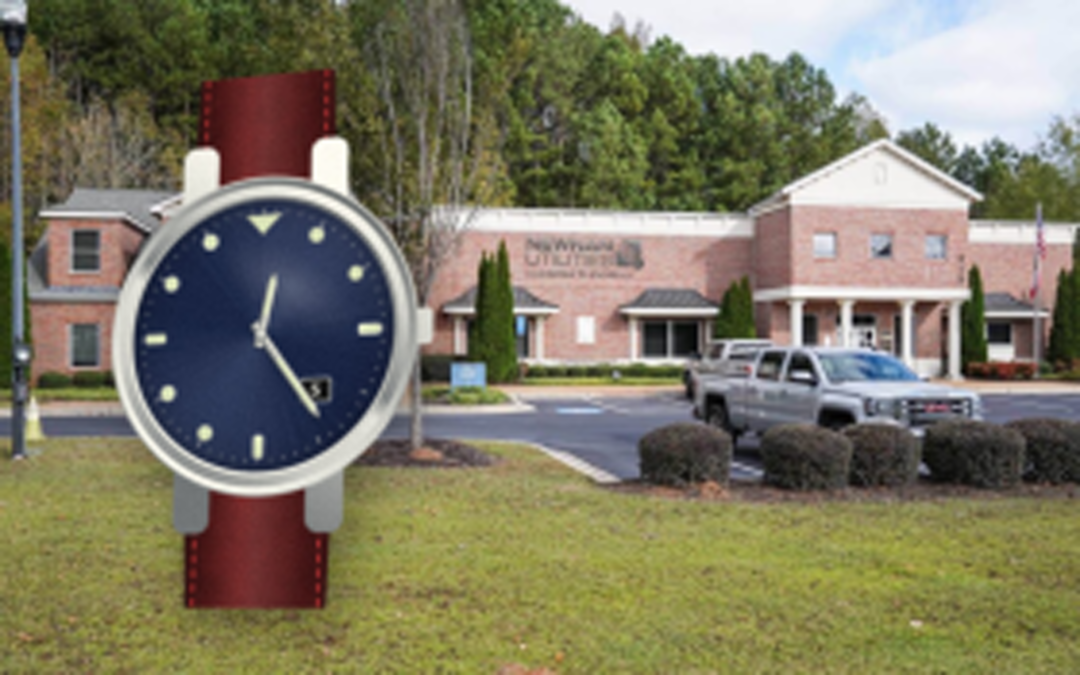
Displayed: 12h24
